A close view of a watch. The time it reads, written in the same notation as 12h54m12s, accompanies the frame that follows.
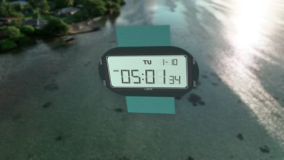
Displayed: 5h01m34s
